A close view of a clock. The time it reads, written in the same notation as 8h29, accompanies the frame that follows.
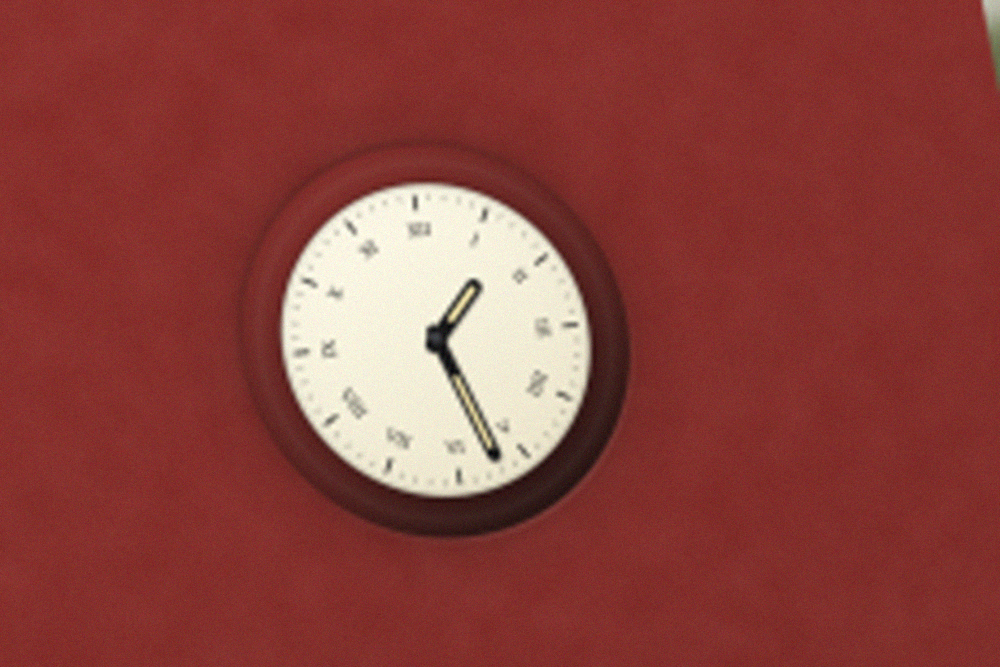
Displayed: 1h27
